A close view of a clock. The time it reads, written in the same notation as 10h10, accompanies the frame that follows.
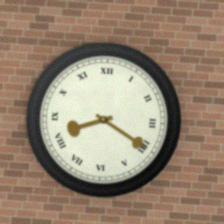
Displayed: 8h20
